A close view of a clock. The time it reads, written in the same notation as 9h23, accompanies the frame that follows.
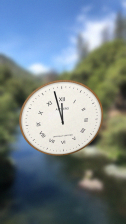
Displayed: 11h58
